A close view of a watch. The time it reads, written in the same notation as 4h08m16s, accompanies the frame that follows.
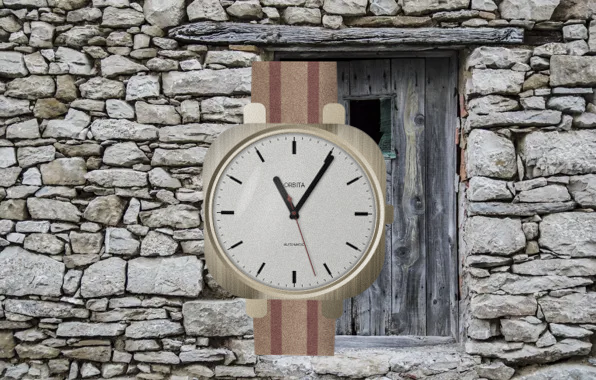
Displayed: 11h05m27s
